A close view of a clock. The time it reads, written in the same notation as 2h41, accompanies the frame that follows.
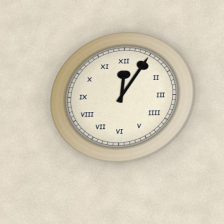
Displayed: 12h05
